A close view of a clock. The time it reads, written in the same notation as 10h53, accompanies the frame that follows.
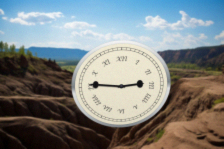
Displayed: 2h46
